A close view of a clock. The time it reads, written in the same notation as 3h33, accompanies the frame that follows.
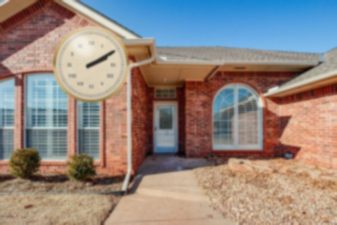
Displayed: 2h10
